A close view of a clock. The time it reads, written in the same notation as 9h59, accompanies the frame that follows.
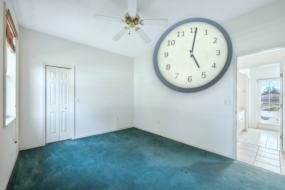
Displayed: 5h01
